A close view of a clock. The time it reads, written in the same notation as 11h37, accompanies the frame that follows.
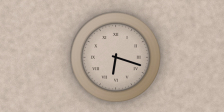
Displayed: 6h18
